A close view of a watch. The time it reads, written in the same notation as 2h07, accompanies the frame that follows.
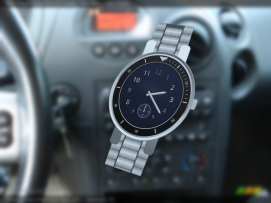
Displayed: 2h22
